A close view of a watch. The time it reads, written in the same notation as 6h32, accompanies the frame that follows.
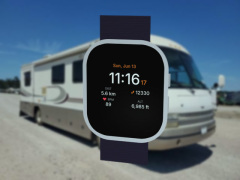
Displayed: 11h16
